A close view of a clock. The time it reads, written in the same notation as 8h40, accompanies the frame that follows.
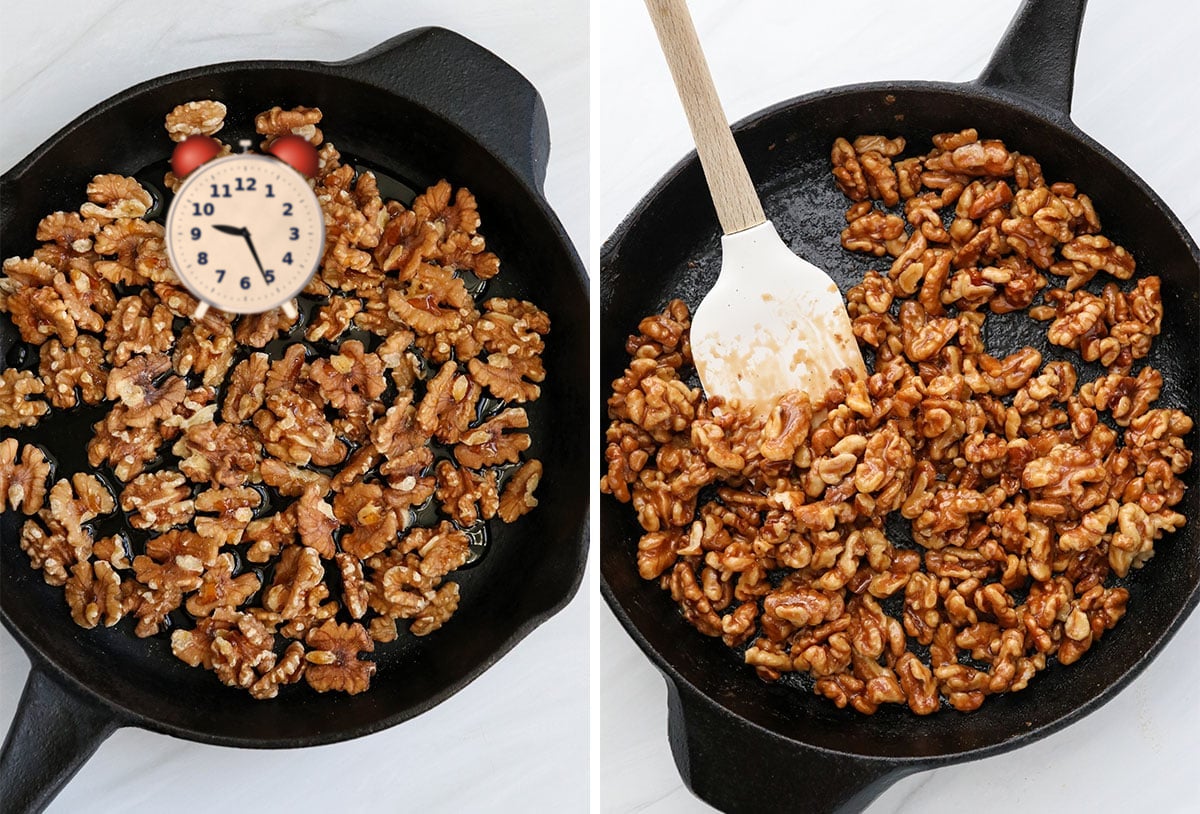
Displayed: 9h26
